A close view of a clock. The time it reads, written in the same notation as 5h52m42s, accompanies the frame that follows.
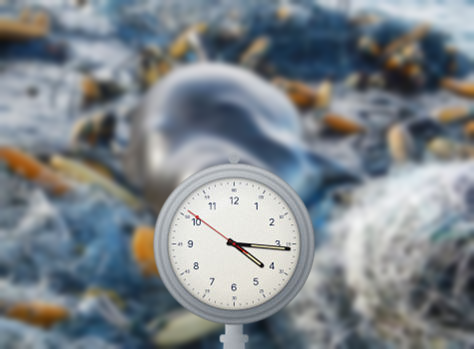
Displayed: 4h15m51s
